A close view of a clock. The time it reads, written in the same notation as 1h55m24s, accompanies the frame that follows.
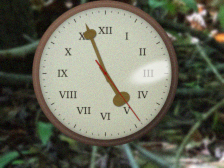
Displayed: 4h56m24s
